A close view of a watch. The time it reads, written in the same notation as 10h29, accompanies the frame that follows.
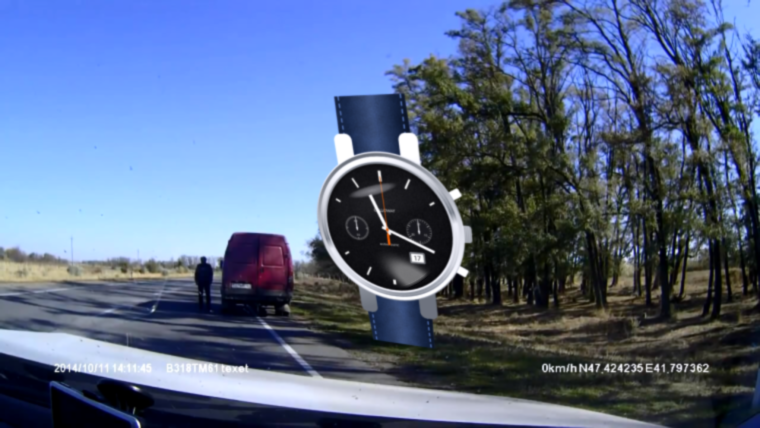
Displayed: 11h19
